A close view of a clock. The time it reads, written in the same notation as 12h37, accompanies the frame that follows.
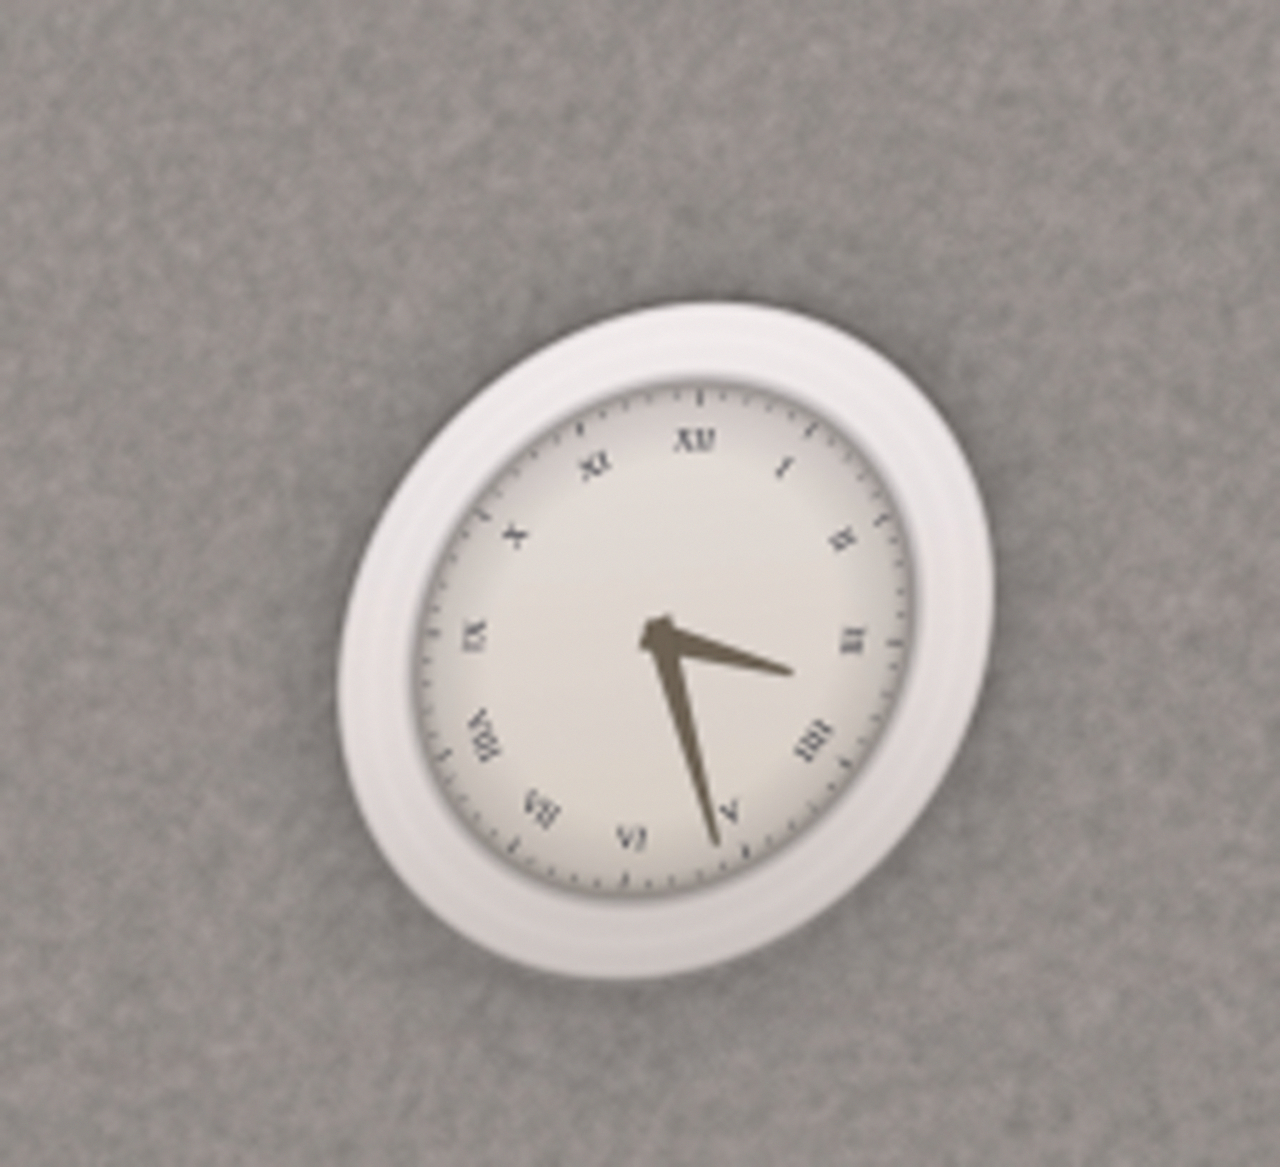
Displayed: 3h26
